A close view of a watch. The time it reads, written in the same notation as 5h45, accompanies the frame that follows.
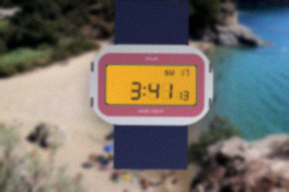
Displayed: 3h41
